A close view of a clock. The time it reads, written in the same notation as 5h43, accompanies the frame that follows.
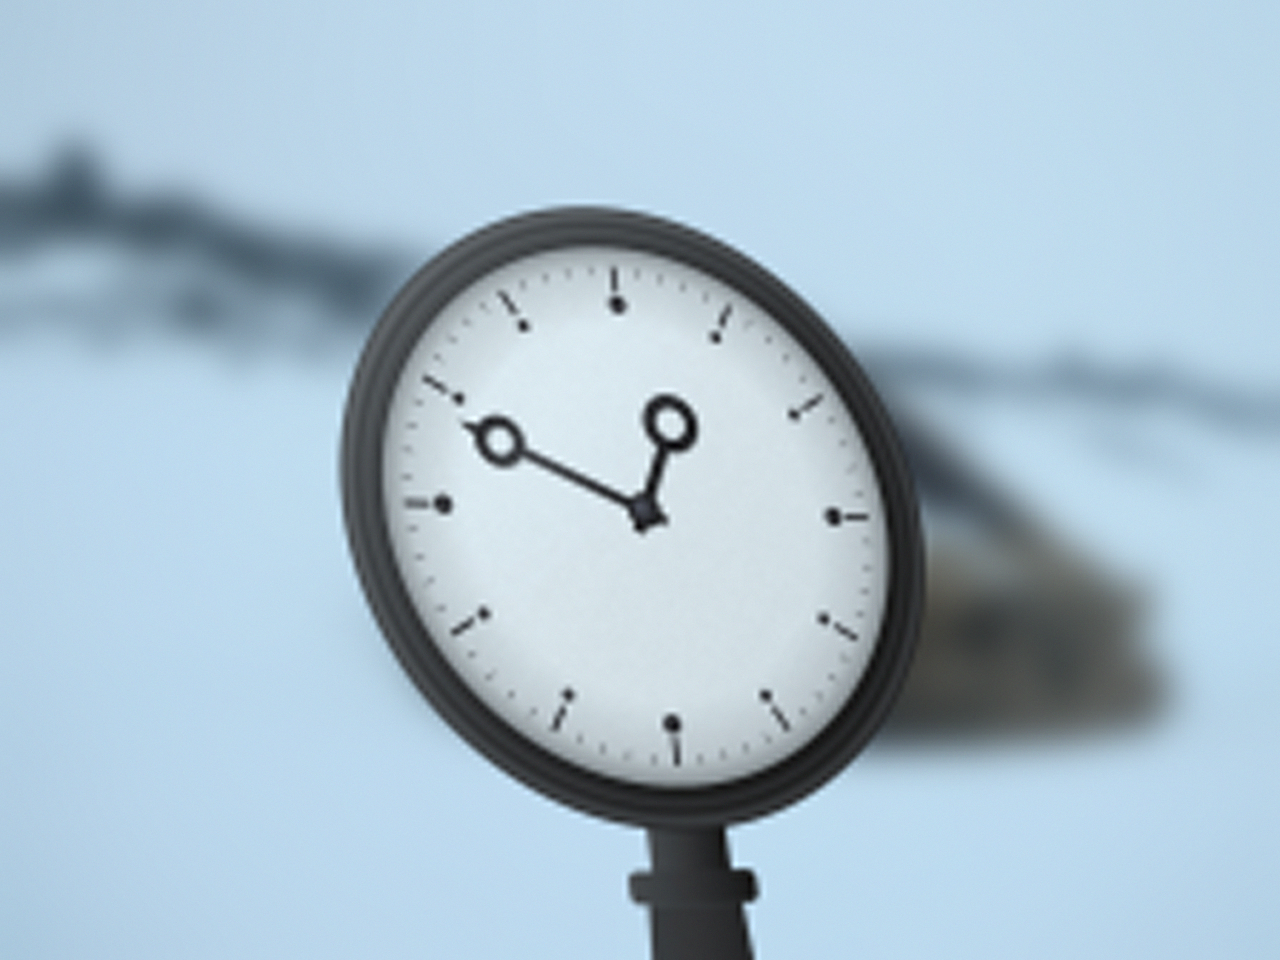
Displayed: 12h49
